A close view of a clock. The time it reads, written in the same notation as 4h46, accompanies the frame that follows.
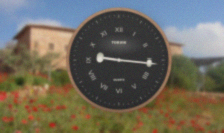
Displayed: 9h16
